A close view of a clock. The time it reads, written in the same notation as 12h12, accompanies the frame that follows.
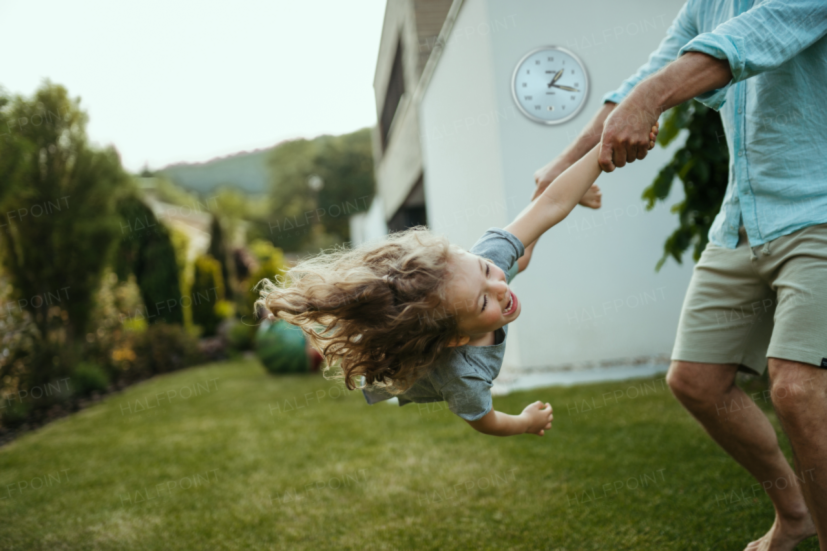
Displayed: 1h17
